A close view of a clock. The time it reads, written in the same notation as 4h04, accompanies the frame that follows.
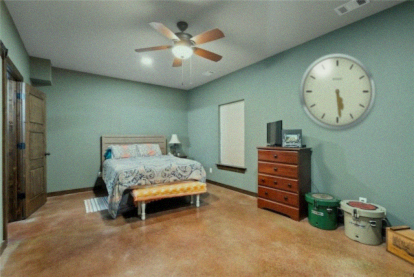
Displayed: 5h29
